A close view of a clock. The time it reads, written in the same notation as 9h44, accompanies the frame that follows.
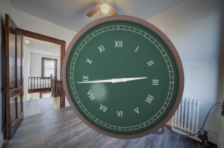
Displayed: 2h44
